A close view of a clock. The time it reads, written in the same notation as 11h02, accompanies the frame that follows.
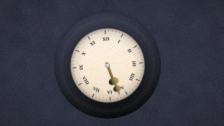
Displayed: 5h27
